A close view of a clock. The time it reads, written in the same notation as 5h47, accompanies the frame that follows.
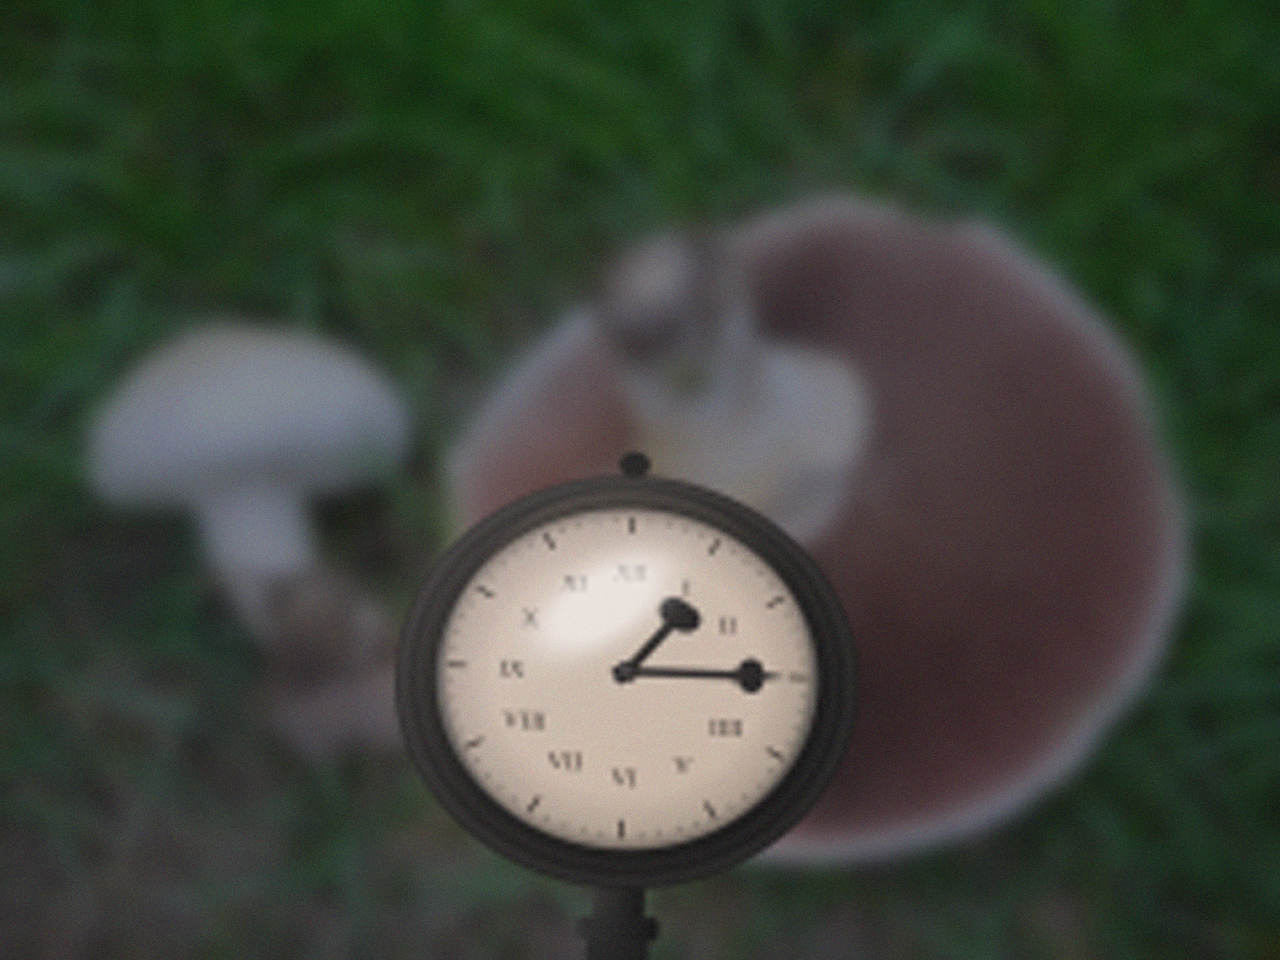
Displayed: 1h15
